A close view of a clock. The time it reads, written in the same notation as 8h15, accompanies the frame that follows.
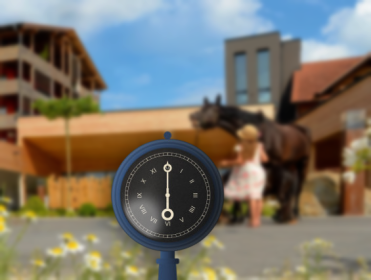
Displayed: 6h00
